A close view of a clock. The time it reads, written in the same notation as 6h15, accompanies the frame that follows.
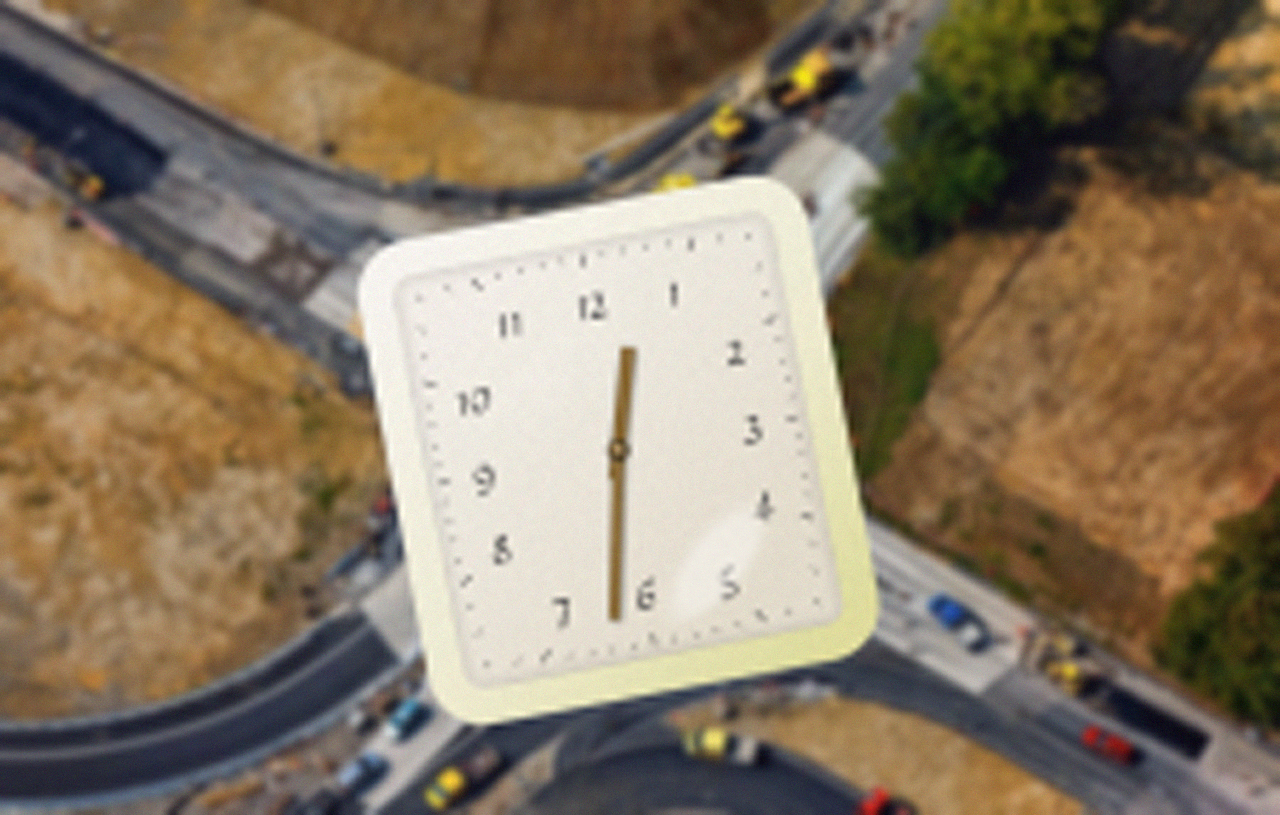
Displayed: 12h32
